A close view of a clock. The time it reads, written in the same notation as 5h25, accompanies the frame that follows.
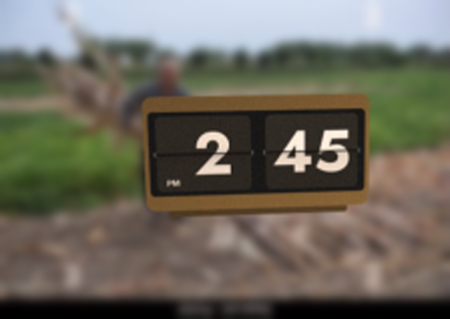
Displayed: 2h45
